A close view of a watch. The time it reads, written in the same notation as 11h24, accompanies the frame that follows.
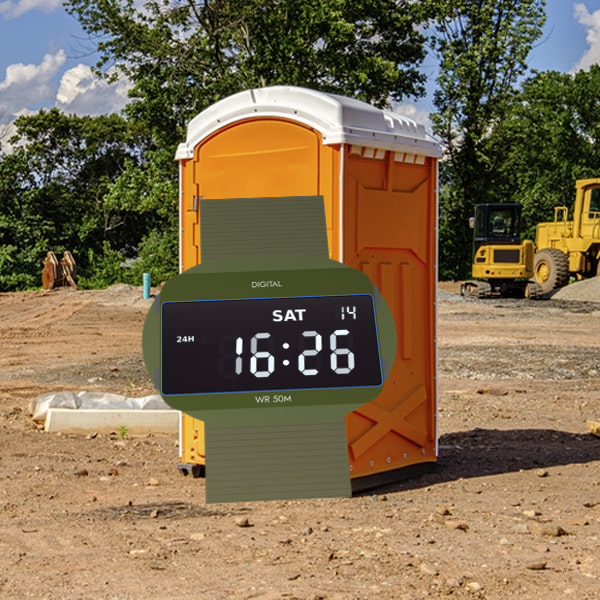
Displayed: 16h26
